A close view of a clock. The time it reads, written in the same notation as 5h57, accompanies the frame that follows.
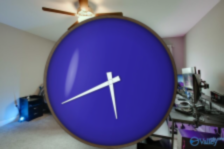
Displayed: 5h41
